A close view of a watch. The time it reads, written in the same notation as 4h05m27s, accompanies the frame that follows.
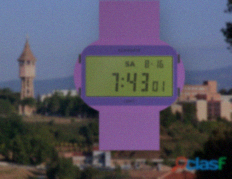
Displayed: 7h43m01s
